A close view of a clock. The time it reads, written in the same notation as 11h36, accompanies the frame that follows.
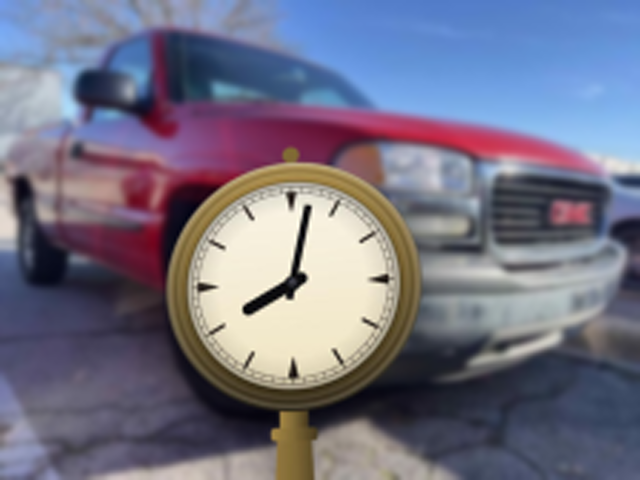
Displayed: 8h02
